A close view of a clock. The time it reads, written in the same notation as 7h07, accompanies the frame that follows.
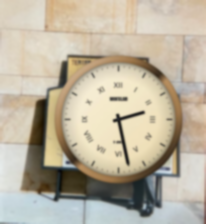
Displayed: 2h28
